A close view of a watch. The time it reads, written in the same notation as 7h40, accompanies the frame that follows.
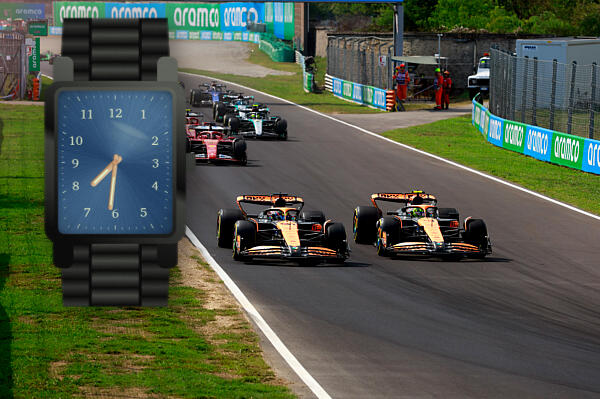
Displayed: 7h31
